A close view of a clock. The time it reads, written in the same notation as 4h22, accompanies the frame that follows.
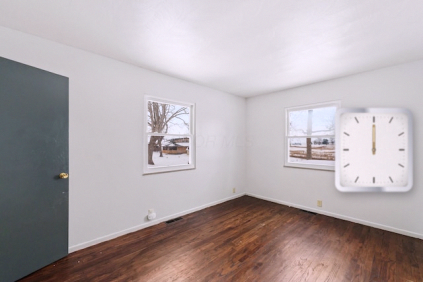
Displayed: 12h00
